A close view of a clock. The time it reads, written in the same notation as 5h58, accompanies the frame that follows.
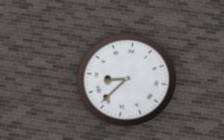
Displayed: 8h36
